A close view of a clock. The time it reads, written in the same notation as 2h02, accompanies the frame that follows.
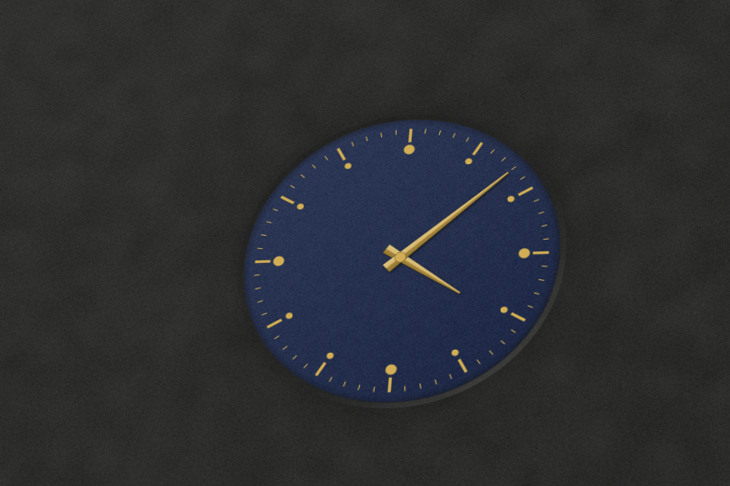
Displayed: 4h08
